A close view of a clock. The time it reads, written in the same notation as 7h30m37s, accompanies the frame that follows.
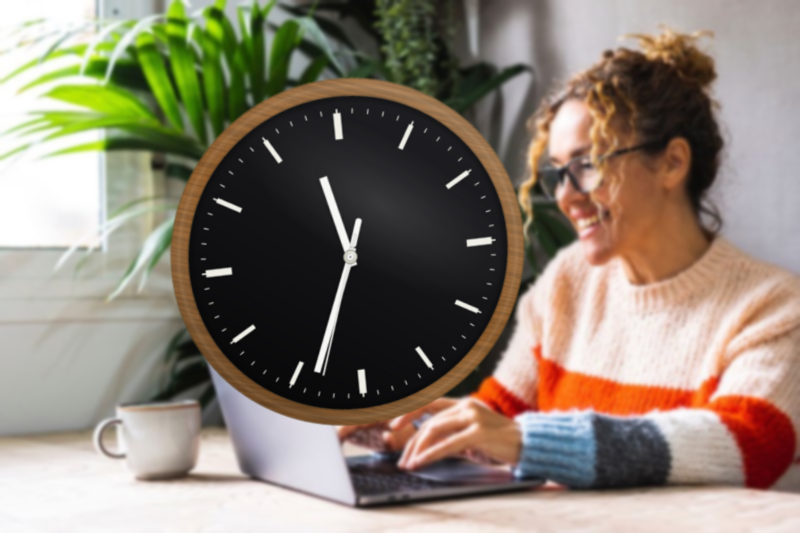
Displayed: 11h33m33s
